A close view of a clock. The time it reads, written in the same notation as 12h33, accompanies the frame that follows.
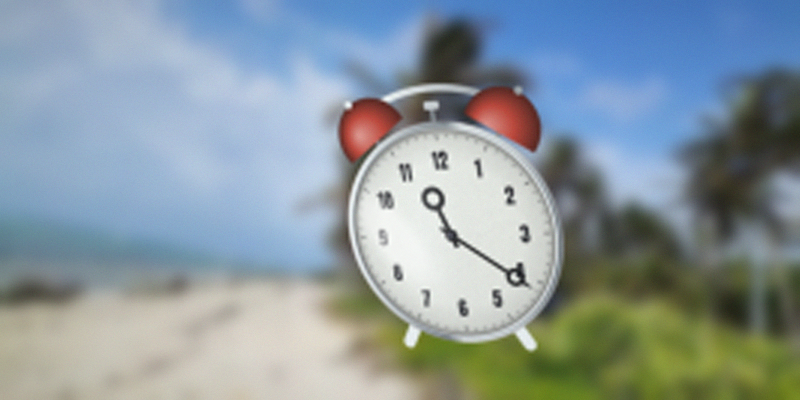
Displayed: 11h21
